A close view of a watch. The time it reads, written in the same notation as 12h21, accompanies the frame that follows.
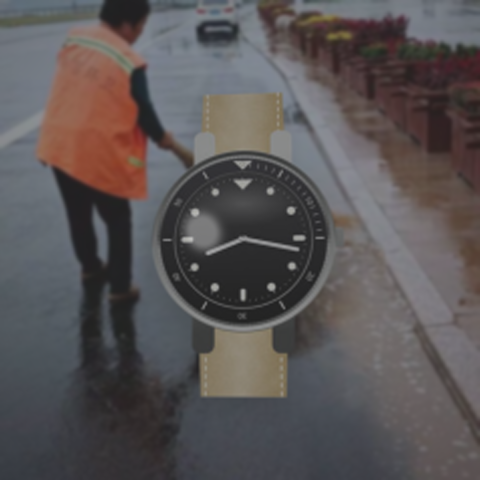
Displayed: 8h17
